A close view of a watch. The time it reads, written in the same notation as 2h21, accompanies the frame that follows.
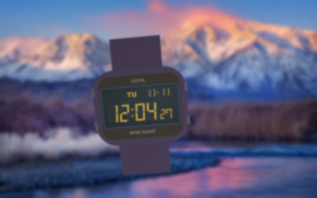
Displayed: 12h04
